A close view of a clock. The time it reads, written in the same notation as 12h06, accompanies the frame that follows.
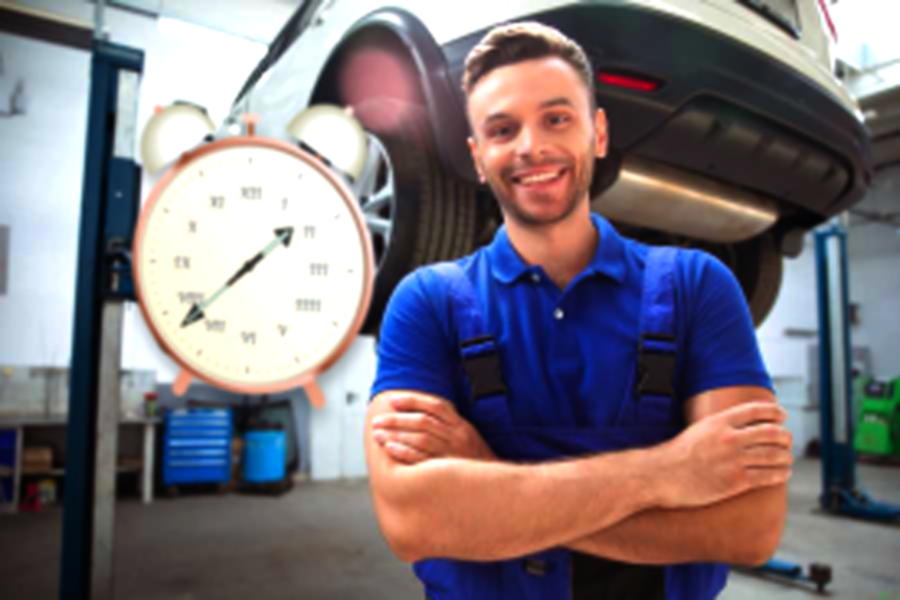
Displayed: 1h38
